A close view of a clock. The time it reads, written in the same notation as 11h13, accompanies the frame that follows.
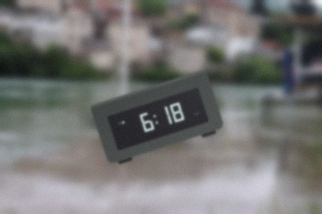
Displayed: 6h18
